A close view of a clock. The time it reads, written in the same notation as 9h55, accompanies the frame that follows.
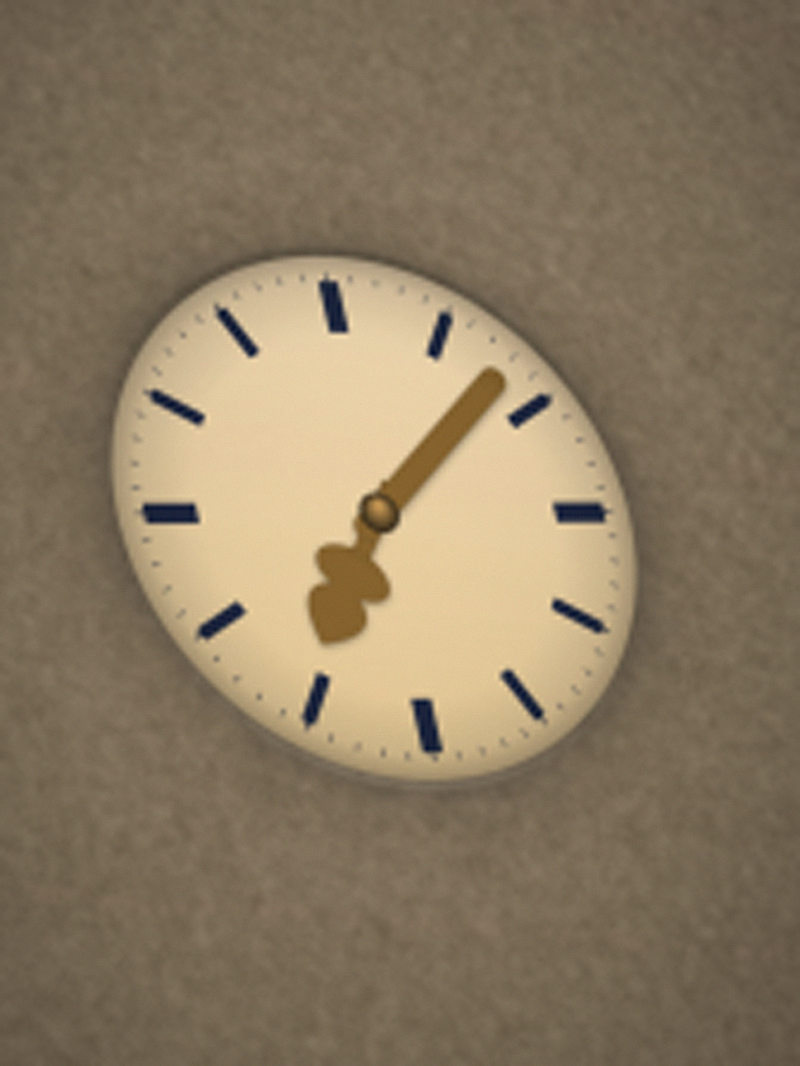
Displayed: 7h08
